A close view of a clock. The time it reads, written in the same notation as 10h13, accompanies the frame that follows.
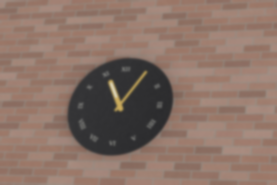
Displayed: 11h05
